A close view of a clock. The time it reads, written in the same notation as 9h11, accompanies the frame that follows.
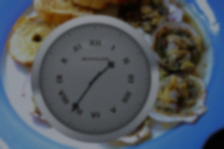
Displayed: 1h36
